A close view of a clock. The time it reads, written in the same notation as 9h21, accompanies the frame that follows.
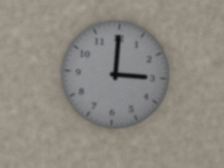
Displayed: 3h00
